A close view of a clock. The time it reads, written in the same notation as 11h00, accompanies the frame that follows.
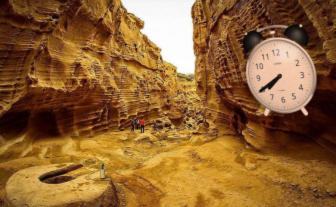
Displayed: 7h40
